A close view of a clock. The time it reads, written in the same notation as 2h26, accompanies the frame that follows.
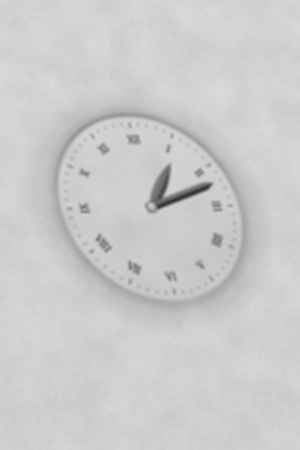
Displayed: 1h12
